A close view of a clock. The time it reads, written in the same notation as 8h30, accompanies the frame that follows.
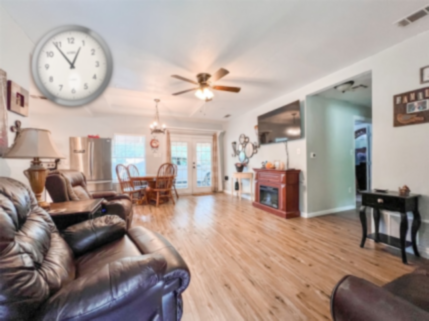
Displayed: 12h54
